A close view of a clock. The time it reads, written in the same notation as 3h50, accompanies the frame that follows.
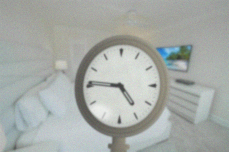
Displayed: 4h46
